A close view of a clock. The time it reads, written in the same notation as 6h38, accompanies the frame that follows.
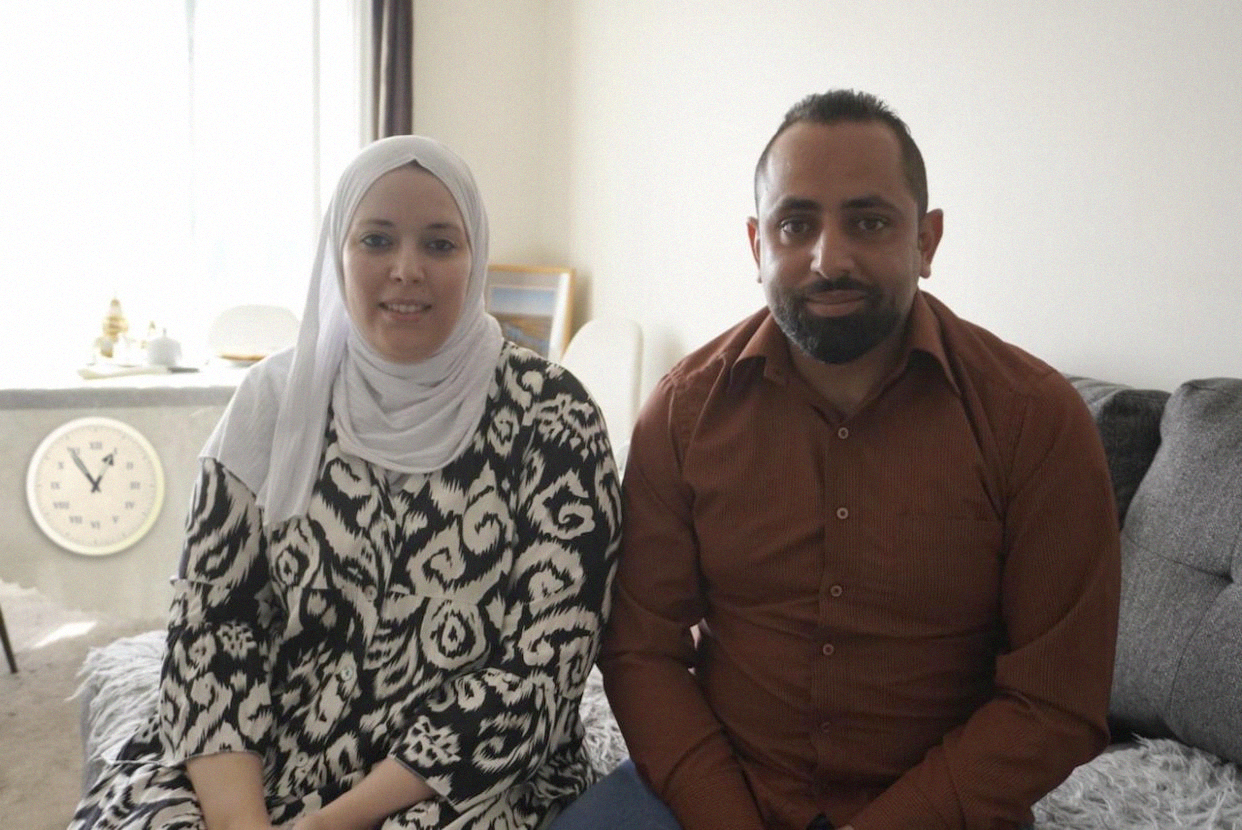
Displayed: 12h54
